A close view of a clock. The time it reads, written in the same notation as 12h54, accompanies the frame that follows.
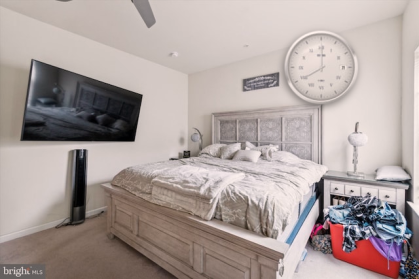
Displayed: 8h00
